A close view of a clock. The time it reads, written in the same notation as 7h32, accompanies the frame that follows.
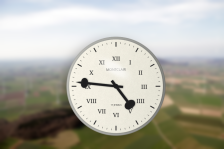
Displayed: 4h46
